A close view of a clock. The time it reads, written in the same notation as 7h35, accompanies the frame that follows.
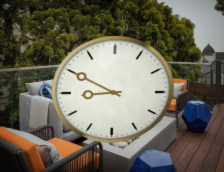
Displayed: 8h50
